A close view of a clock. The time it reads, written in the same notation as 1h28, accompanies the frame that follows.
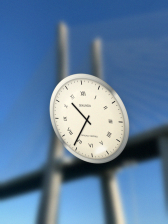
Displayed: 10h36
